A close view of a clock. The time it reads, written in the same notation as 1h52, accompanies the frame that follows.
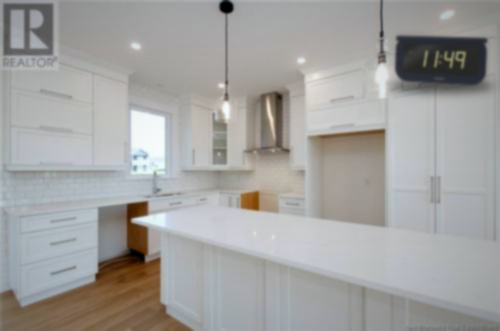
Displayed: 11h49
